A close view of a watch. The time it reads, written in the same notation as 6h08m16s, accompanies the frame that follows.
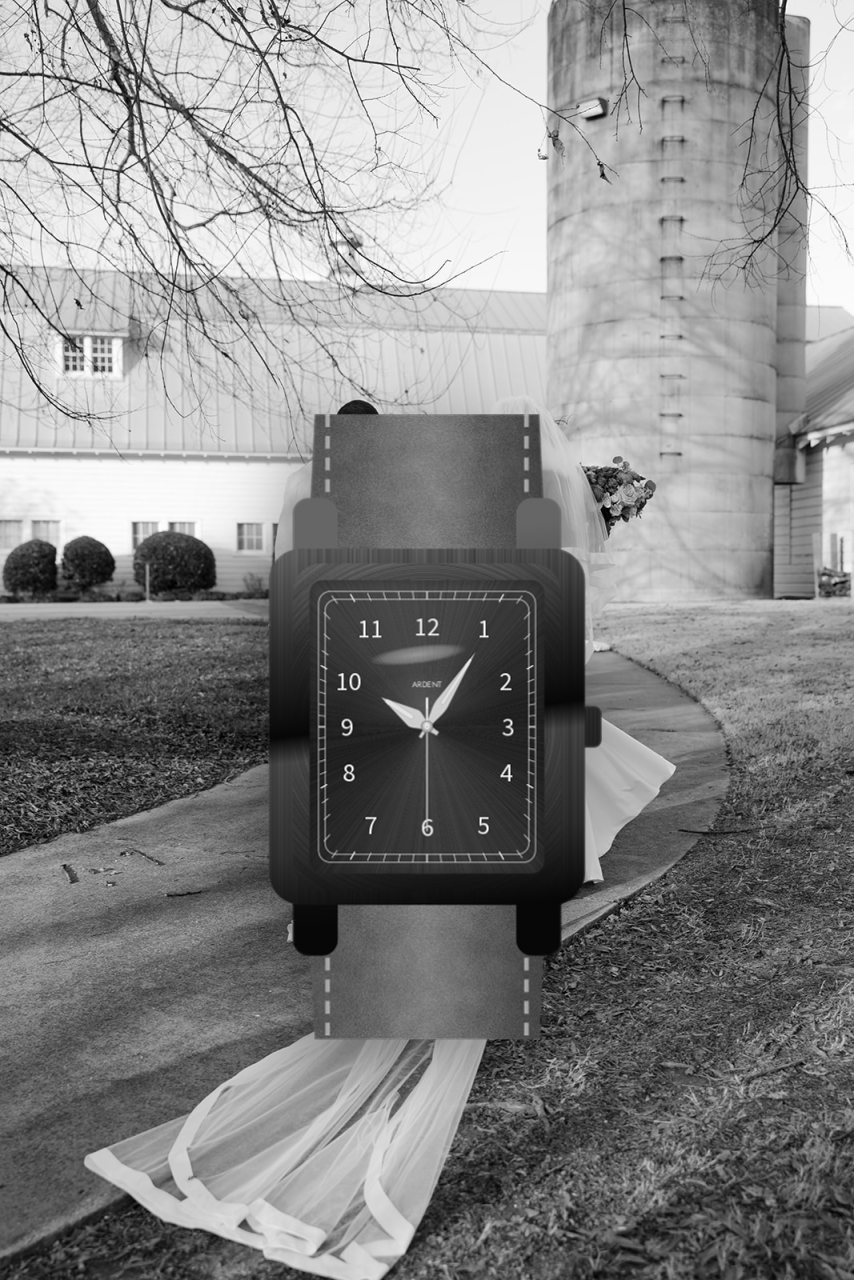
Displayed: 10h05m30s
